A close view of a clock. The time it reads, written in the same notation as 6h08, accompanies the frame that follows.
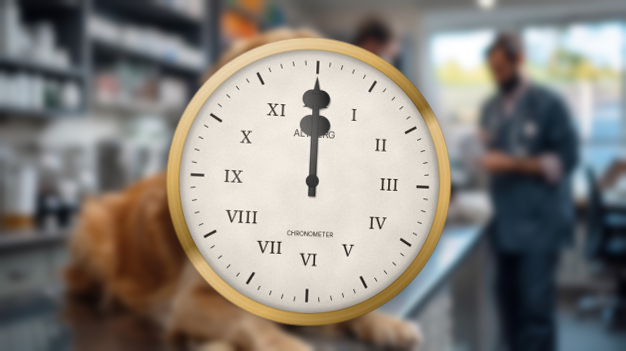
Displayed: 12h00
